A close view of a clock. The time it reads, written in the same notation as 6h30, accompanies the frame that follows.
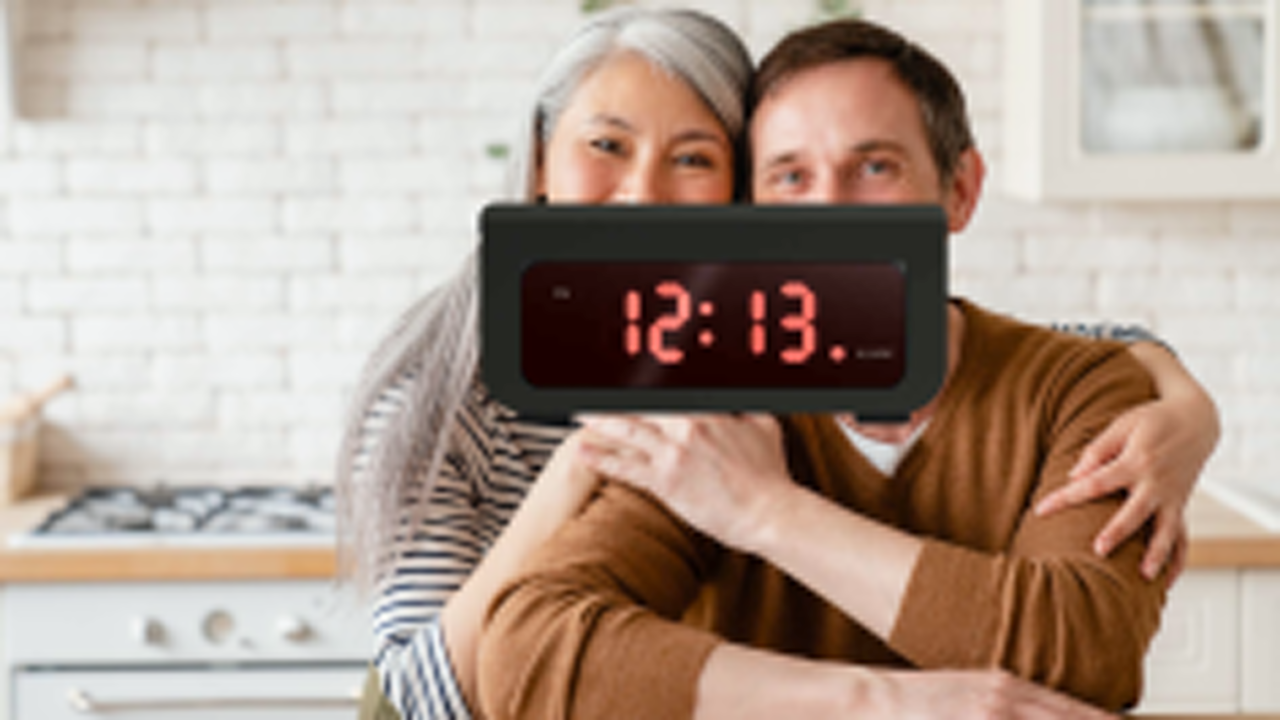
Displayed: 12h13
